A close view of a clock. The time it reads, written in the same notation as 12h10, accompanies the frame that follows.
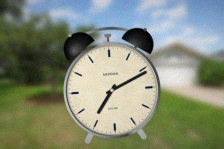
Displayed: 7h11
